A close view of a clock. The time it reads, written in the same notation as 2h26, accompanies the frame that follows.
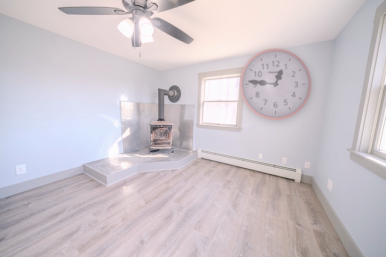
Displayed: 12h46
